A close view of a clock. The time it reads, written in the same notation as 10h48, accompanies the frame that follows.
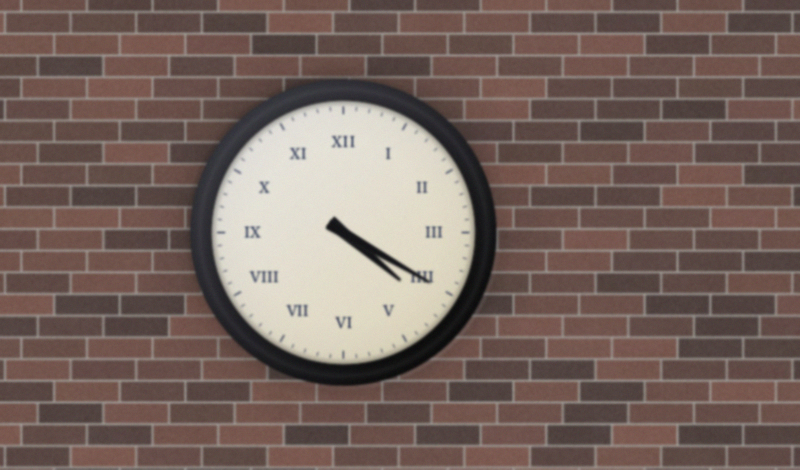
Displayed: 4h20
